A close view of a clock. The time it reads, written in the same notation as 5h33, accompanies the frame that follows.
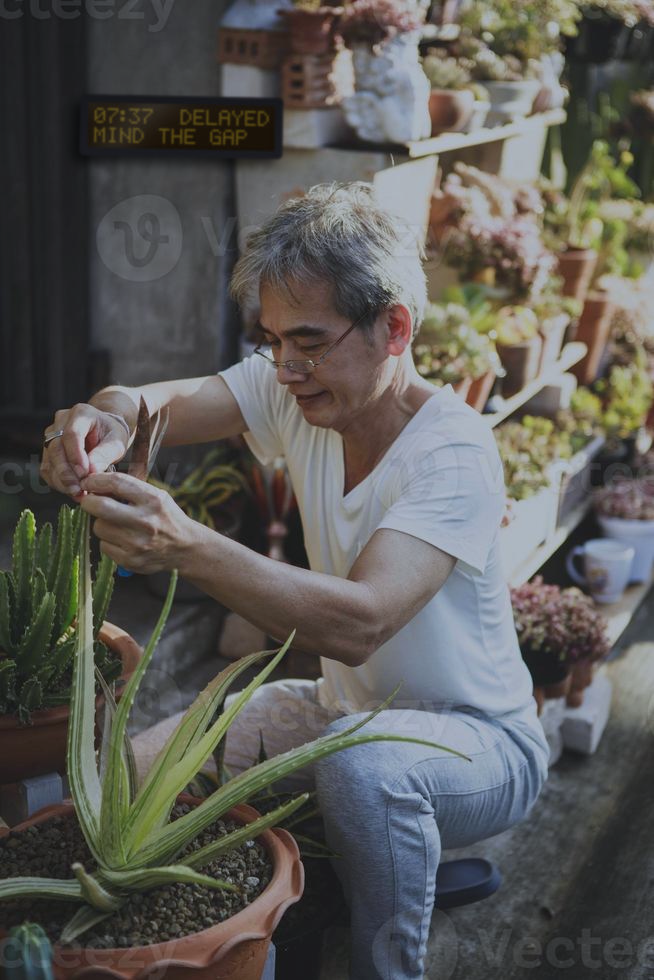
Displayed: 7h37
